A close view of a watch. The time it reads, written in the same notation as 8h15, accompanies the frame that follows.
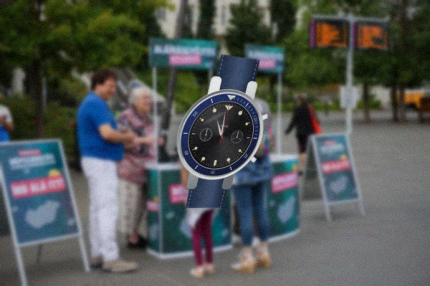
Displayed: 10h59
